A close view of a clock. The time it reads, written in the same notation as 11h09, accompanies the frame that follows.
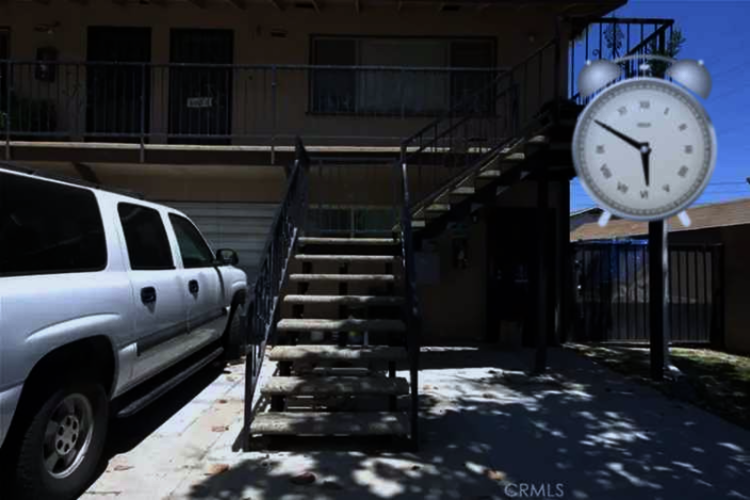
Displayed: 5h50
